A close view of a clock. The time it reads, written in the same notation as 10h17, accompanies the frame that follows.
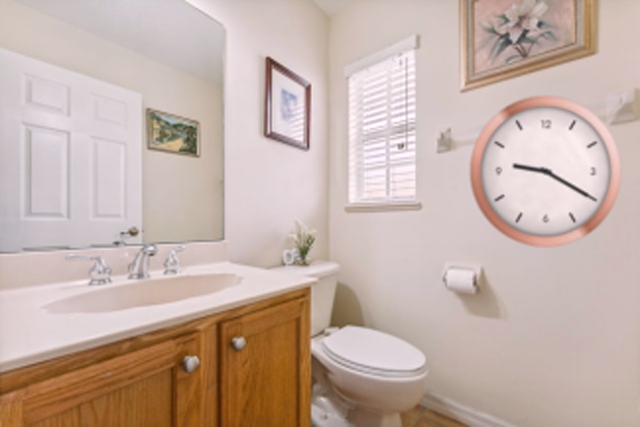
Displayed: 9h20
